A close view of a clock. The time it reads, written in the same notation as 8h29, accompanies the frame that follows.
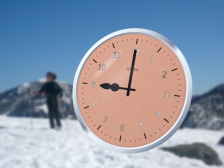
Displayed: 9h00
